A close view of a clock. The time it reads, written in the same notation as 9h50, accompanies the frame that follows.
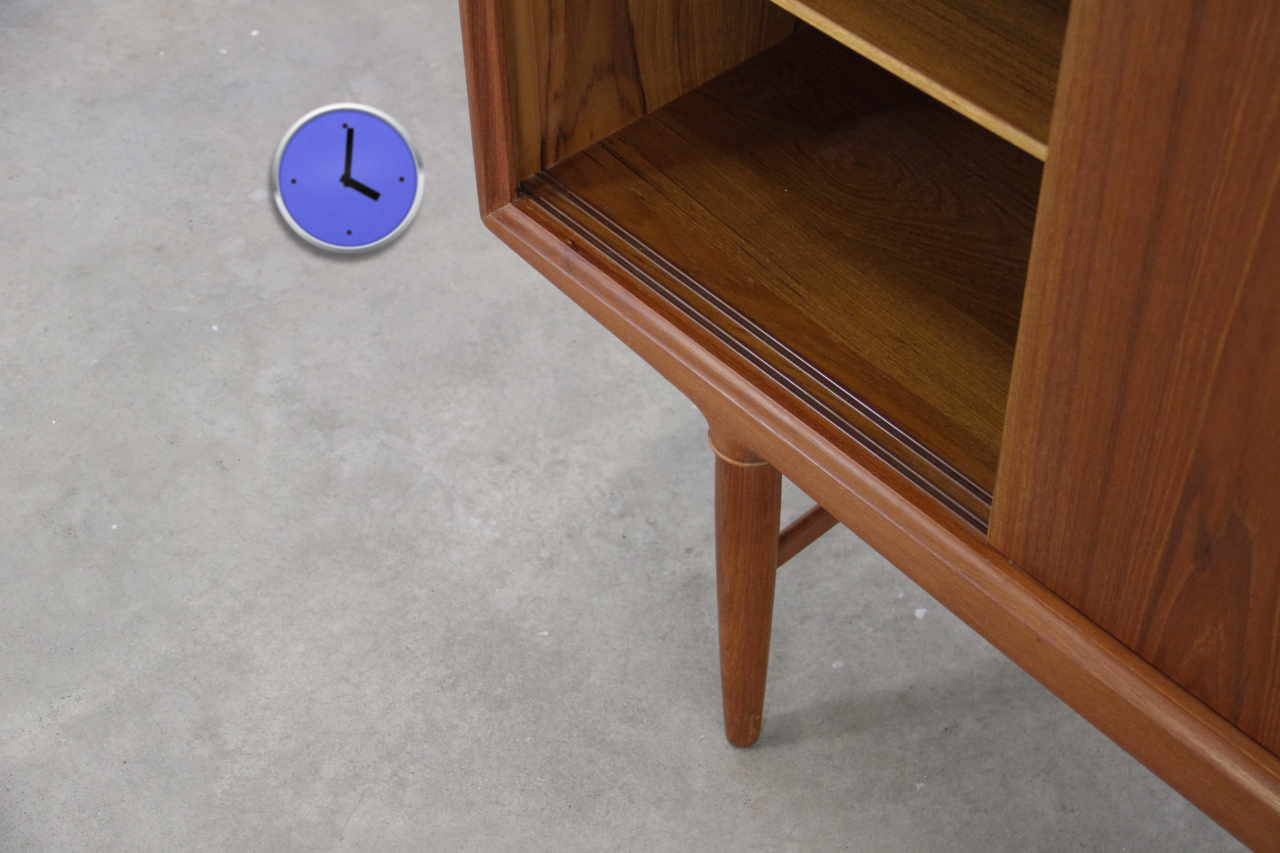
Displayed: 4h01
